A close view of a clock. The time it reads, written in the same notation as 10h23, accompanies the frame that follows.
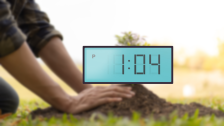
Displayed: 1h04
